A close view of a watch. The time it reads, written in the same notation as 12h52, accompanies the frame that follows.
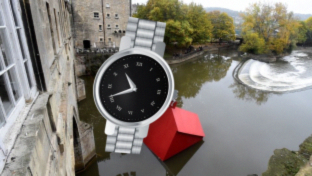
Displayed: 10h41
